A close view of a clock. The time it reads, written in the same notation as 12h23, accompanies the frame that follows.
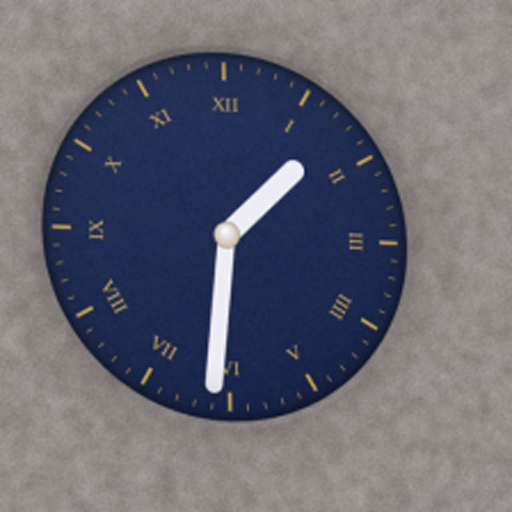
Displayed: 1h31
